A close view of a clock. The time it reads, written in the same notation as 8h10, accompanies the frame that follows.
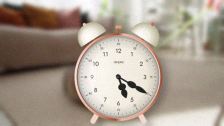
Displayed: 5h20
